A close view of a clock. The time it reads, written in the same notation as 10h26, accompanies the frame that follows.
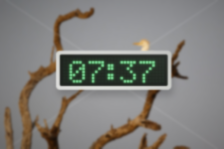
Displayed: 7h37
